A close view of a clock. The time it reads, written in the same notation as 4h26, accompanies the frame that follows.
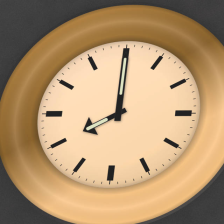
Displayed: 8h00
